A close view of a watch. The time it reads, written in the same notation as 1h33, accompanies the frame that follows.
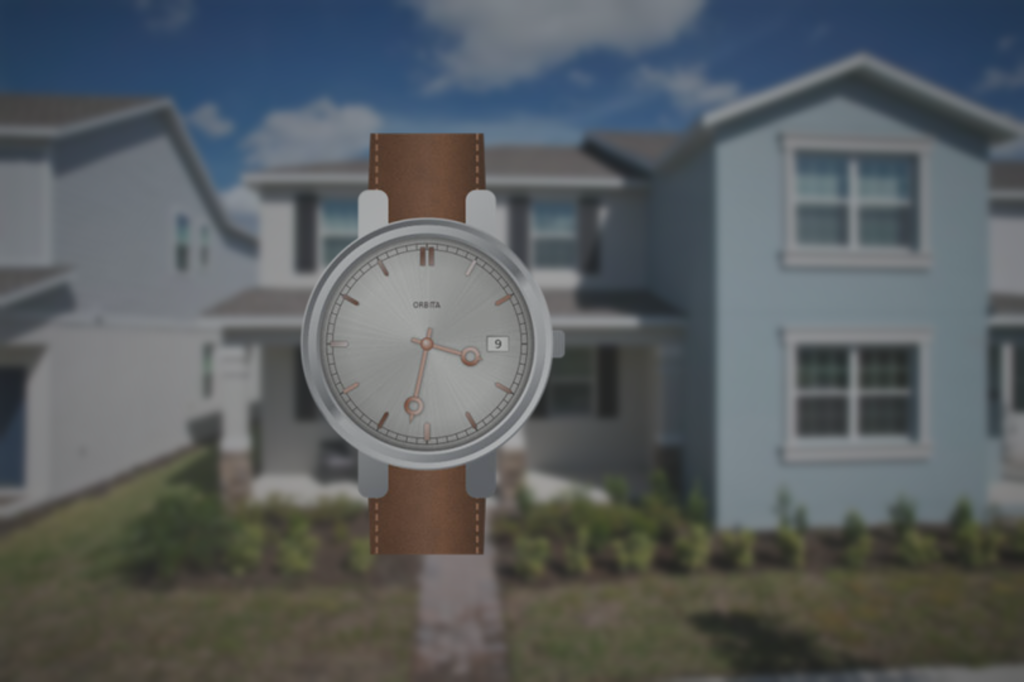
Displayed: 3h32
